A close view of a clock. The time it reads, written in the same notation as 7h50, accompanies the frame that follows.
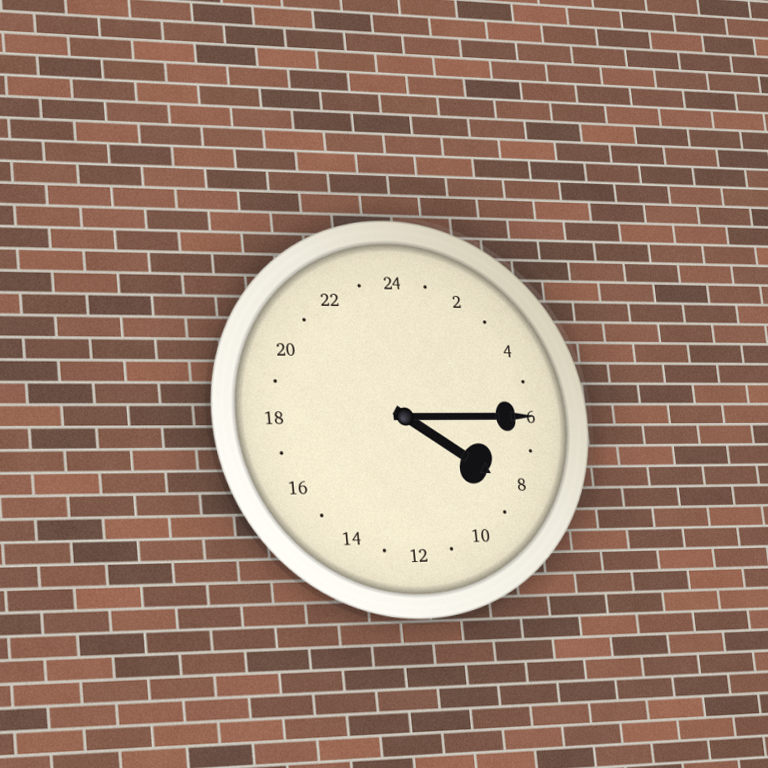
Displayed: 8h15
